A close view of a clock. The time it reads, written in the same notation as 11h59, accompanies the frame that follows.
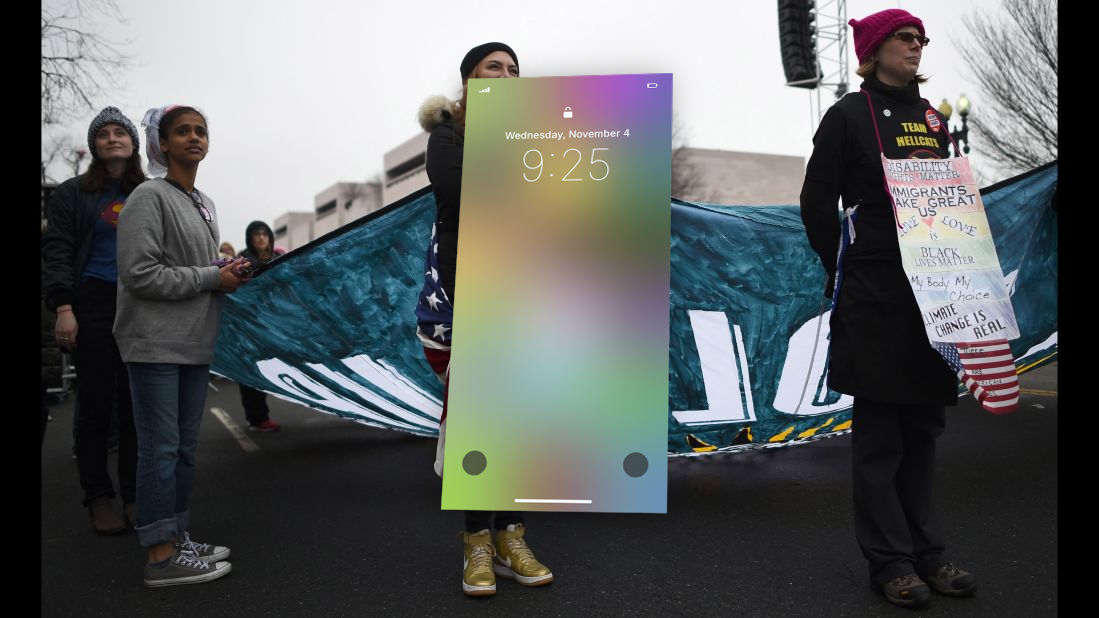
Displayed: 9h25
